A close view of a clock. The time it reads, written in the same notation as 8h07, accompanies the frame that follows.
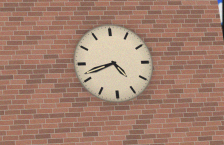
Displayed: 4h42
